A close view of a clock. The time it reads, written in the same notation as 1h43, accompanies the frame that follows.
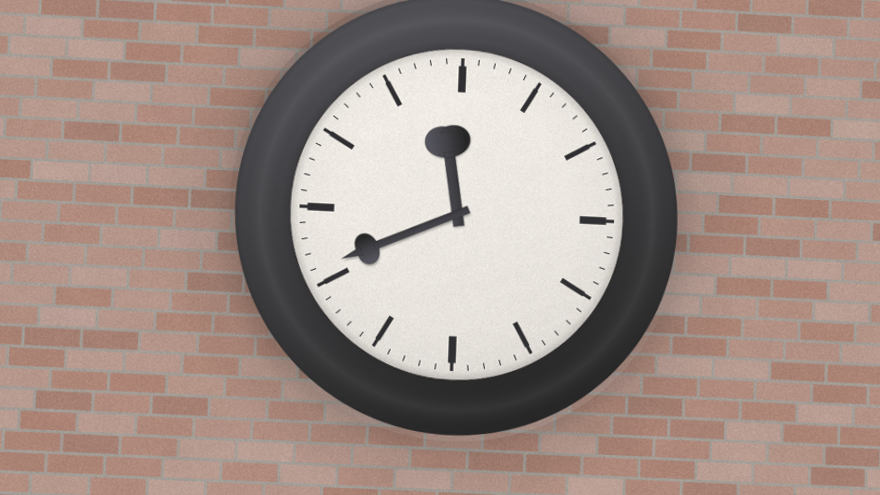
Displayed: 11h41
